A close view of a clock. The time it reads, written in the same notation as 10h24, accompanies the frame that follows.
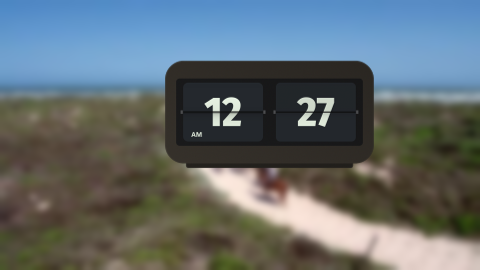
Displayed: 12h27
